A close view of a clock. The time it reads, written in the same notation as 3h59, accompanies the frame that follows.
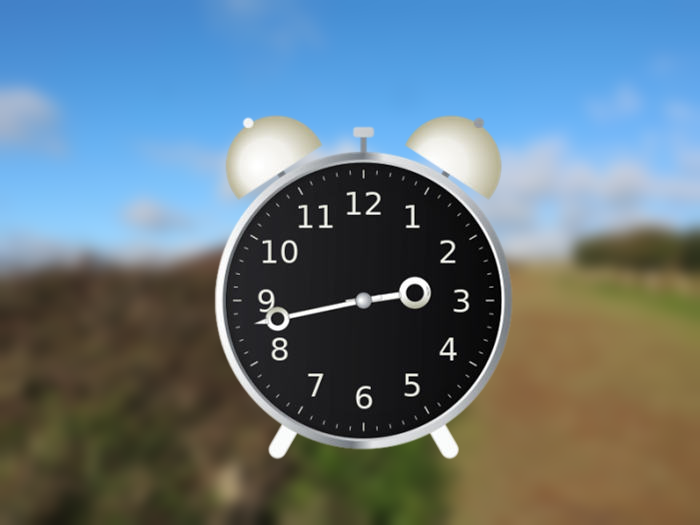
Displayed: 2h43
